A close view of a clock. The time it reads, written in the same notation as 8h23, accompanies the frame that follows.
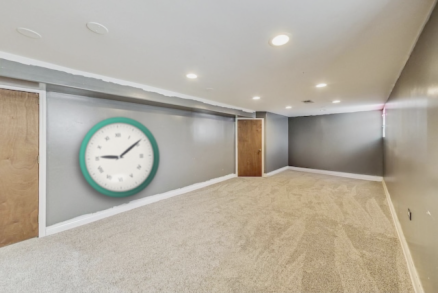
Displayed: 9h09
